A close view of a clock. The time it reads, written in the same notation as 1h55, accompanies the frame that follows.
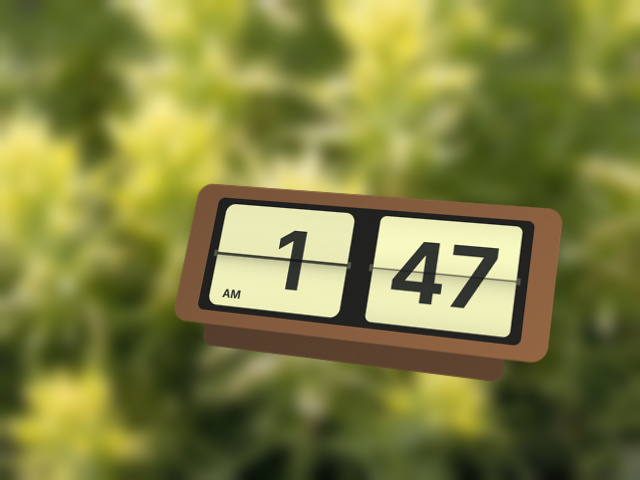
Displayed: 1h47
